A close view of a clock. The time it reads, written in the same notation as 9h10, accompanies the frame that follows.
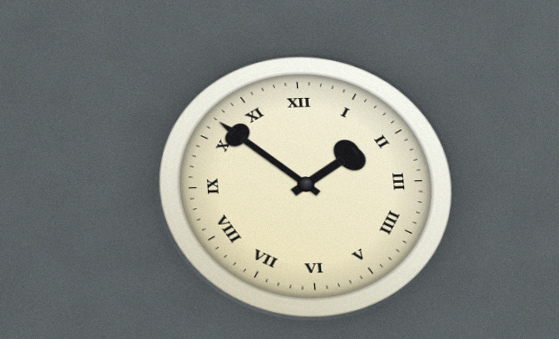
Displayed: 1h52
